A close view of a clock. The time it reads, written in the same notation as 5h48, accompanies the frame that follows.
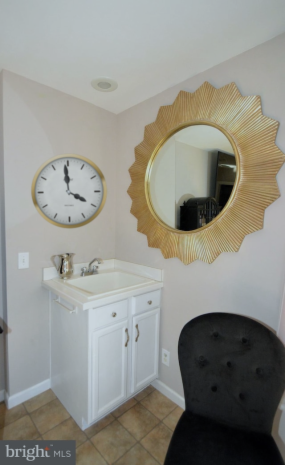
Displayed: 3h59
